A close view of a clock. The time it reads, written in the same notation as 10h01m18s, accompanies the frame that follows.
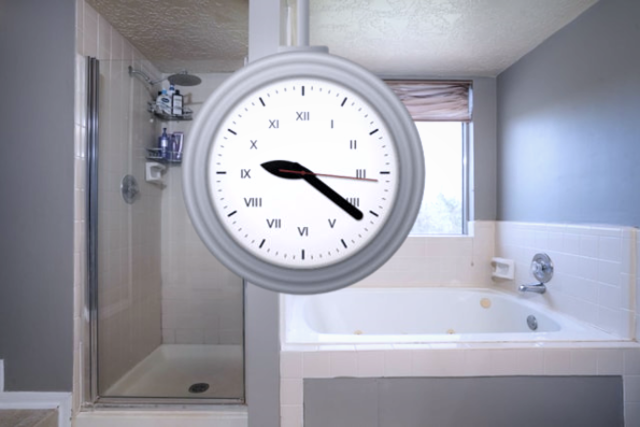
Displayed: 9h21m16s
